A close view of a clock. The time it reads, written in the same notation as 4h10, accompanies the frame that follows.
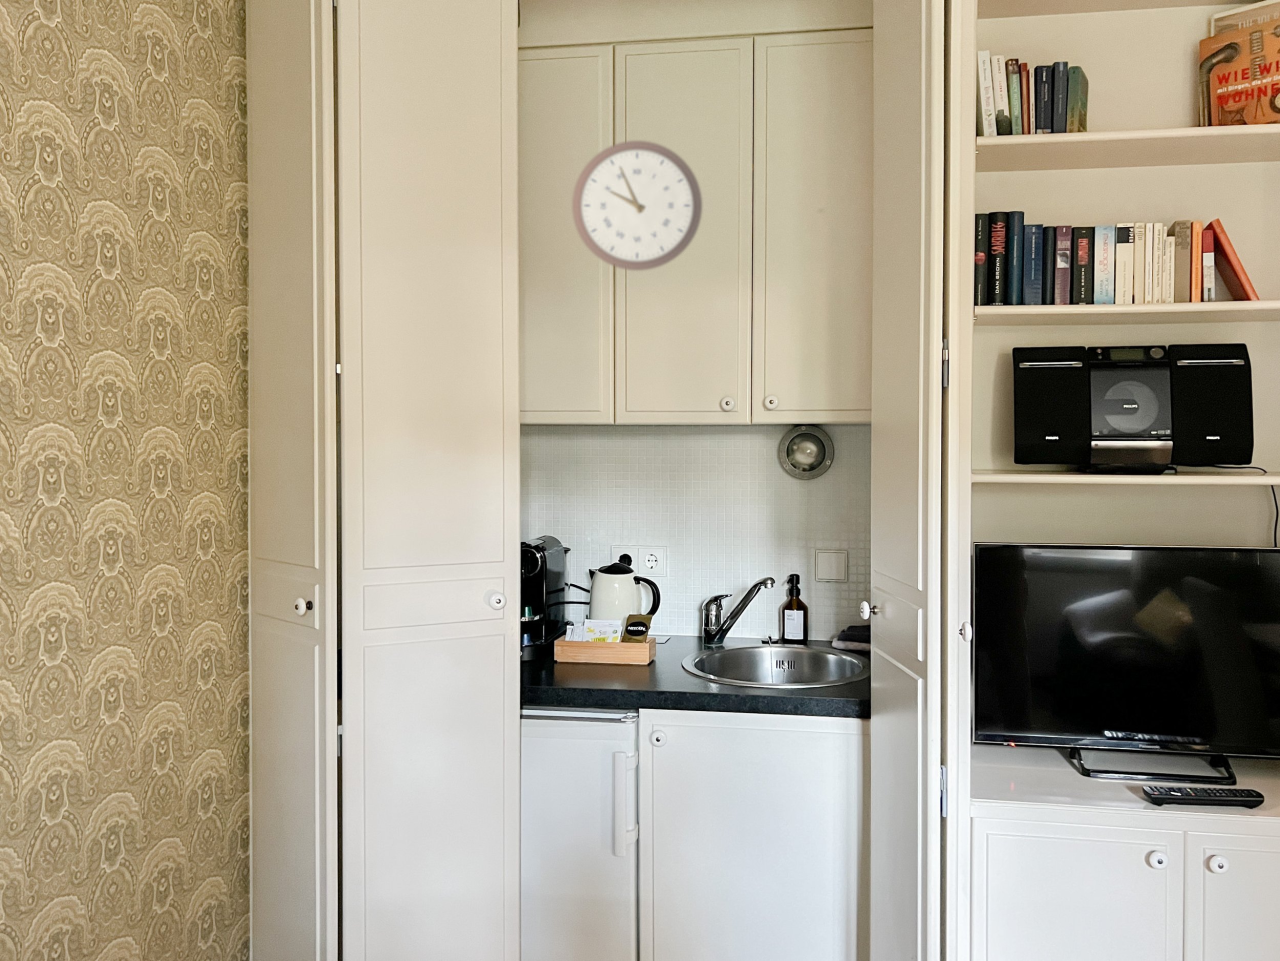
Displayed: 9h56
